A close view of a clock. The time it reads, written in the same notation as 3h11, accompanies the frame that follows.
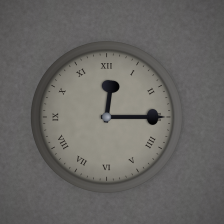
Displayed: 12h15
